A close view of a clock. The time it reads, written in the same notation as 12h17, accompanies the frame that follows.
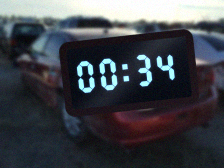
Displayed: 0h34
